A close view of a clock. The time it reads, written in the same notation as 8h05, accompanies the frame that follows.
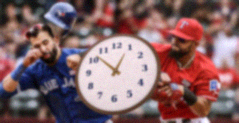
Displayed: 12h52
